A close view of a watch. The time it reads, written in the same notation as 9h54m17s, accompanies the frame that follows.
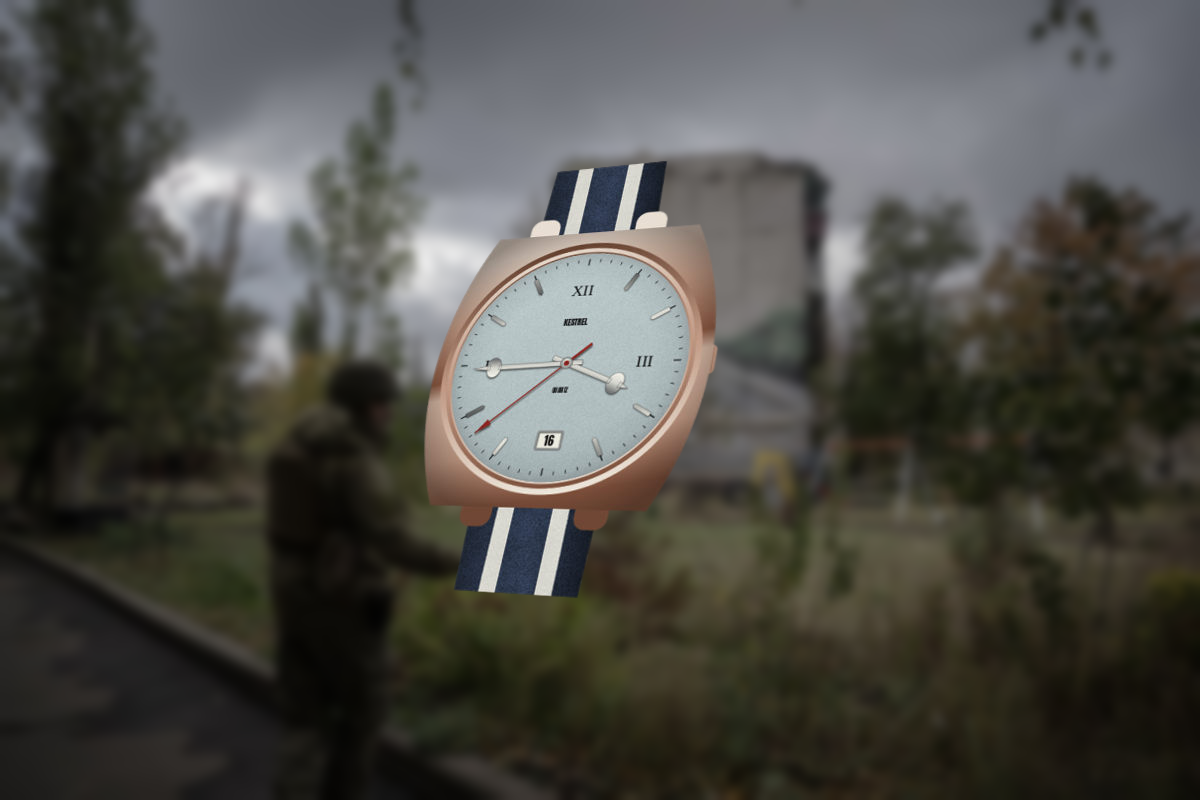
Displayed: 3h44m38s
